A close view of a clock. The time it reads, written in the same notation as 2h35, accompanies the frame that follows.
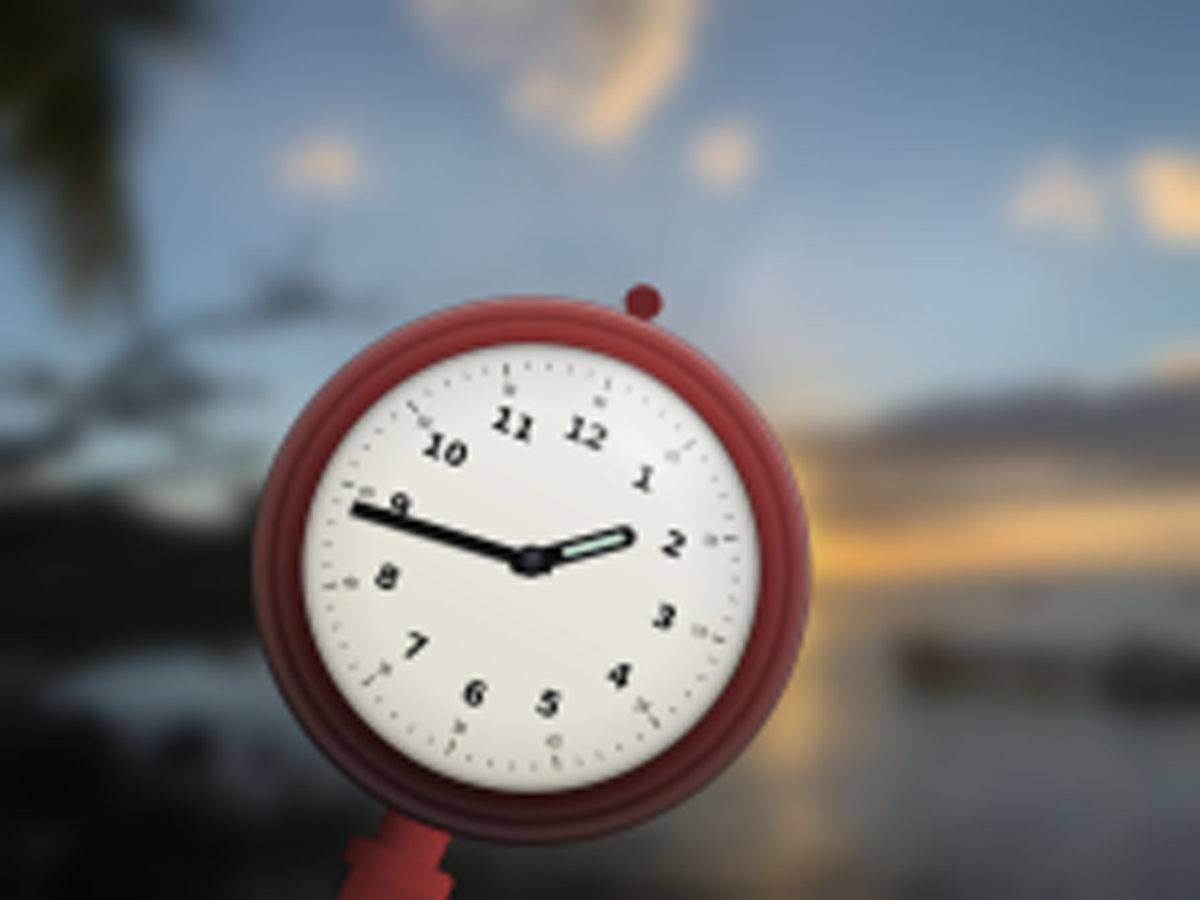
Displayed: 1h44
